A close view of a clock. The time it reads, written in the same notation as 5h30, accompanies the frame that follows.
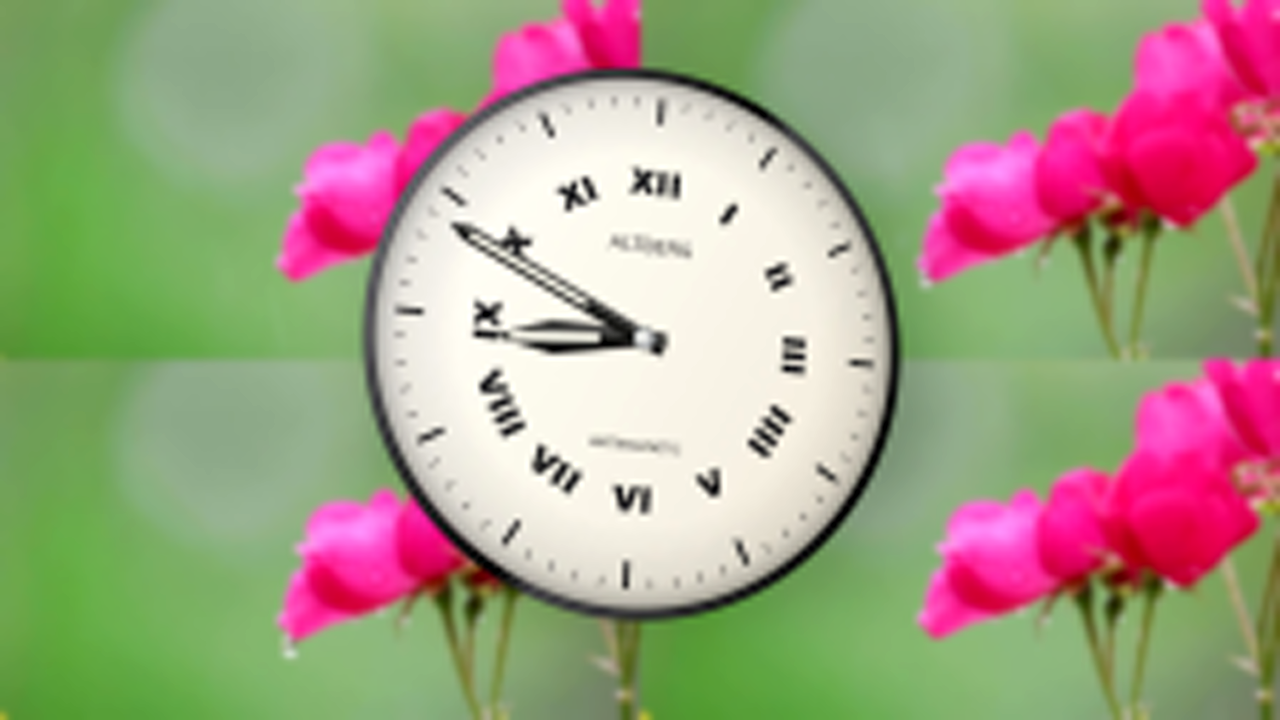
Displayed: 8h49
